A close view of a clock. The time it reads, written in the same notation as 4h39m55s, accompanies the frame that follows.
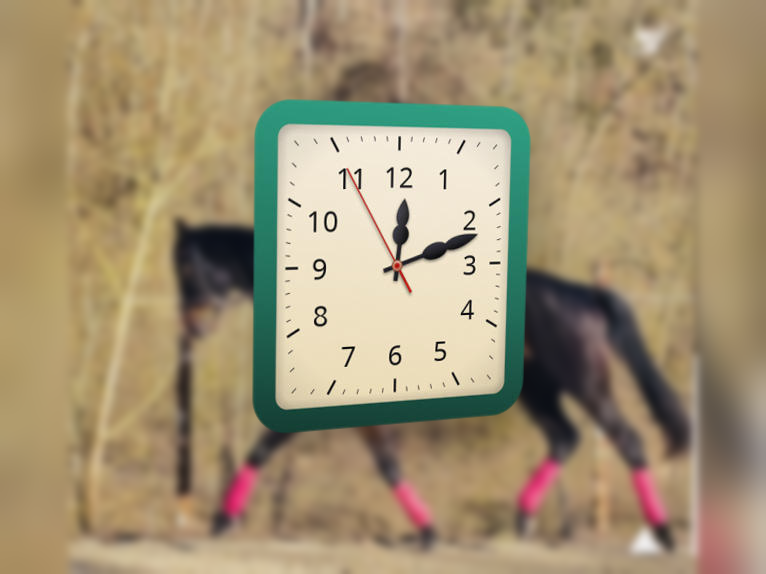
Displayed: 12h11m55s
